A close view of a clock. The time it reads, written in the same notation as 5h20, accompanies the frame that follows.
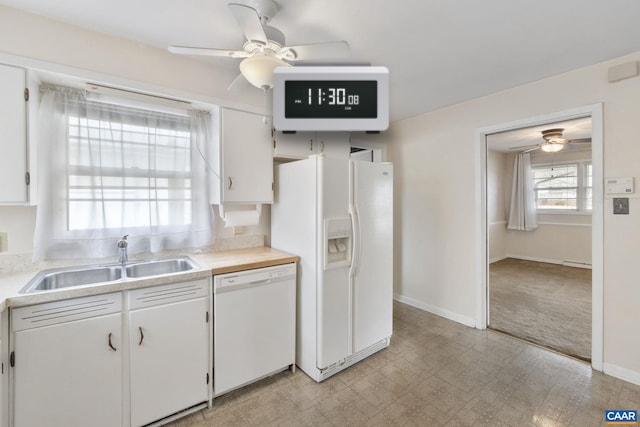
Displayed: 11h30
